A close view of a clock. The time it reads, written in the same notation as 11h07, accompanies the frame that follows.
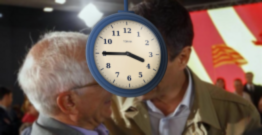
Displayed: 3h45
